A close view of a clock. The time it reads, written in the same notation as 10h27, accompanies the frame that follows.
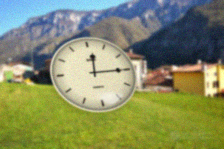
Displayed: 12h15
